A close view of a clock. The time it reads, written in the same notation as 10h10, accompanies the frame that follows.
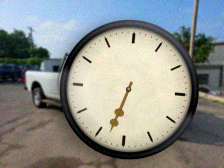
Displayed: 6h33
